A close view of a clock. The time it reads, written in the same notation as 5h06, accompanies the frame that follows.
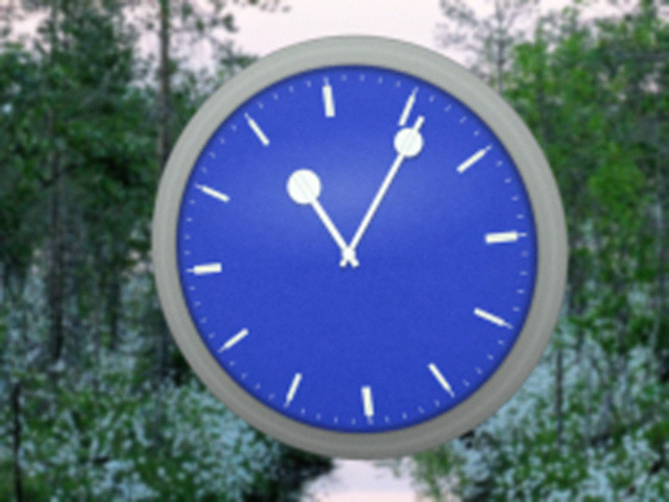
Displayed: 11h06
